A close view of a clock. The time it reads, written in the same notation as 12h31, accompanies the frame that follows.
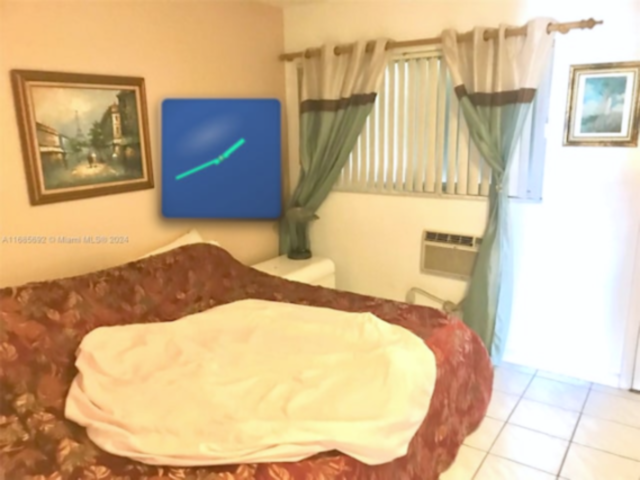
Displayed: 1h41
